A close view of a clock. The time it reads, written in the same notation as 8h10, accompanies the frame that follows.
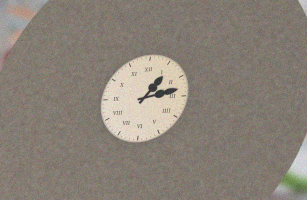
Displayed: 1h13
